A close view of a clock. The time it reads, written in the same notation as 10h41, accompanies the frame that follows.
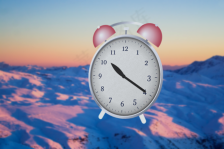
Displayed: 10h20
